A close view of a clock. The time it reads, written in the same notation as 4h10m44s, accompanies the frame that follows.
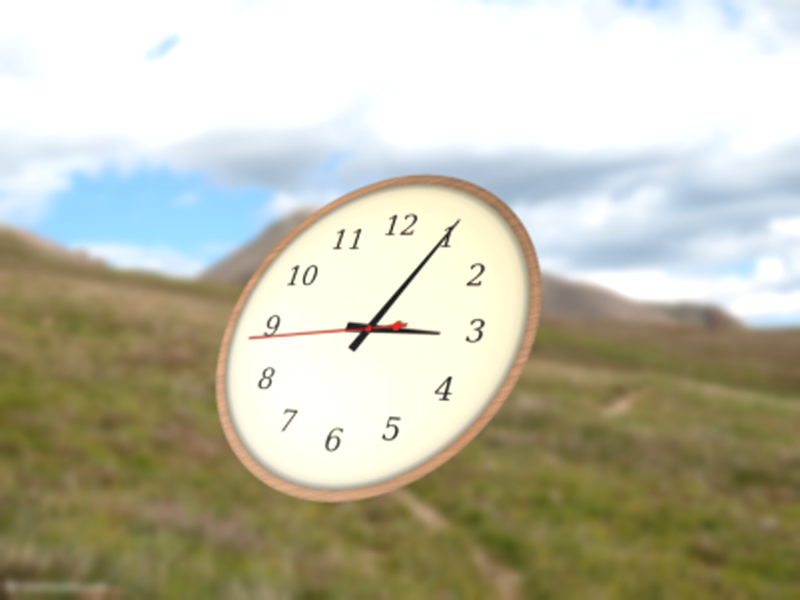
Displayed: 3h04m44s
